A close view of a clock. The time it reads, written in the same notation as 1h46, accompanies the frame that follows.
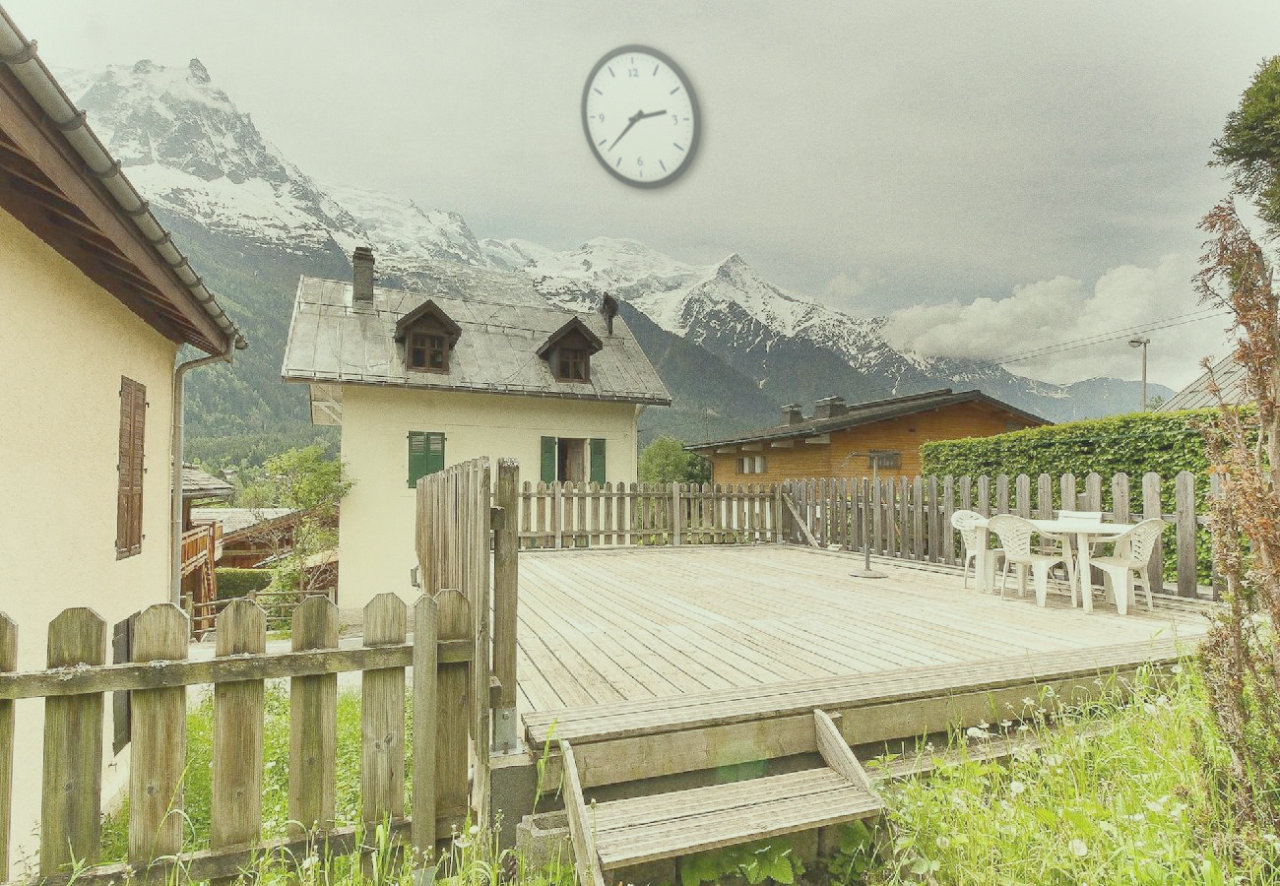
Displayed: 2h38
